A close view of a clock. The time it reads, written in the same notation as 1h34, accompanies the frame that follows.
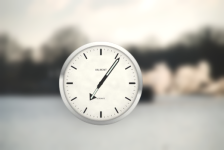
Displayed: 7h06
